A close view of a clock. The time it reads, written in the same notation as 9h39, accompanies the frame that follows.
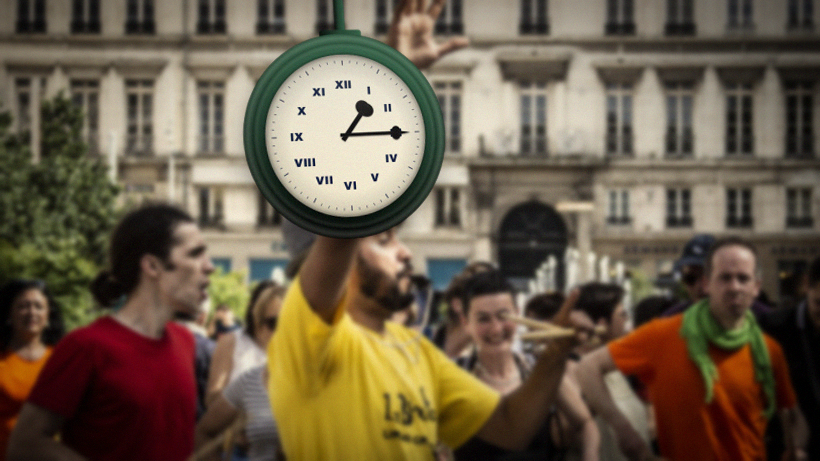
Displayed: 1h15
